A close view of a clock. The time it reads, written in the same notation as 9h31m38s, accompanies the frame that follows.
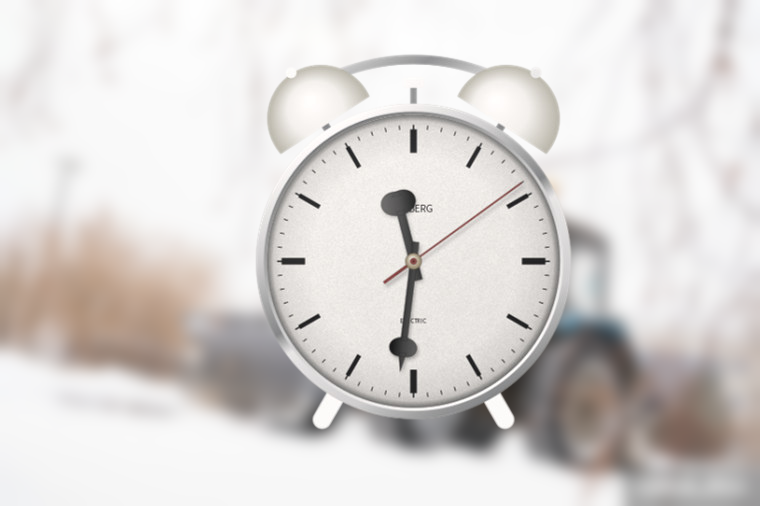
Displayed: 11h31m09s
